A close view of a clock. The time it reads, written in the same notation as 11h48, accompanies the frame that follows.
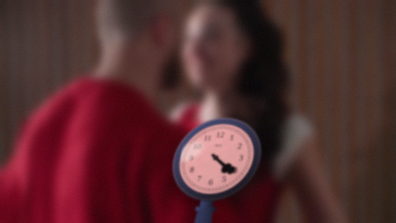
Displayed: 4h21
